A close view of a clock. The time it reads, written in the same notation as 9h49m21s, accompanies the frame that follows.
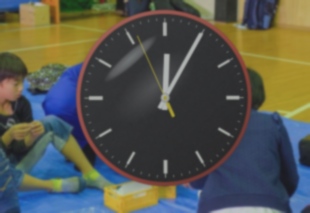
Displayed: 12h04m56s
